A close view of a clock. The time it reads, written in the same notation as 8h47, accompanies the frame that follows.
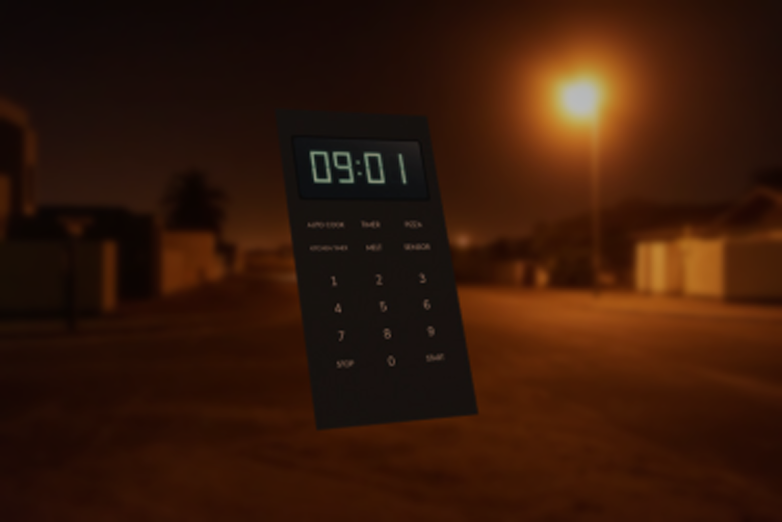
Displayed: 9h01
